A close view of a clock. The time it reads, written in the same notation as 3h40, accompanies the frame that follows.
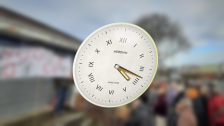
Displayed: 4h18
